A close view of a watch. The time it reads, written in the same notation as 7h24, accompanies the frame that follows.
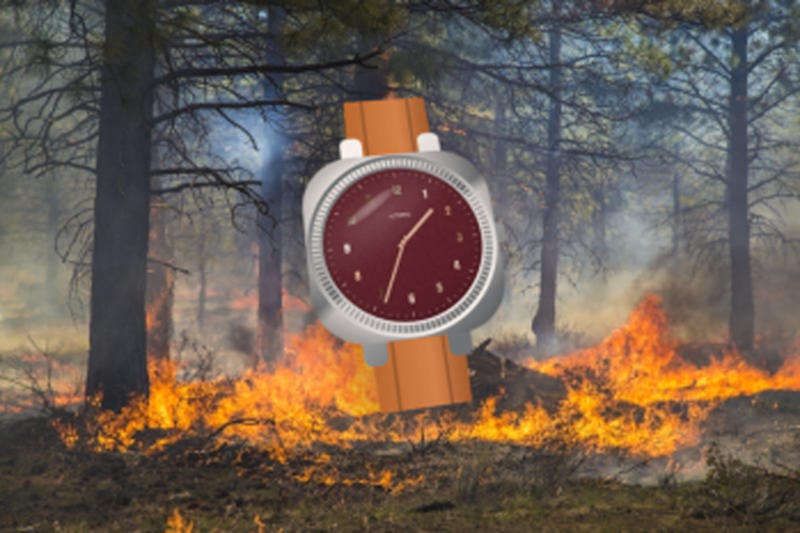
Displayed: 1h34
